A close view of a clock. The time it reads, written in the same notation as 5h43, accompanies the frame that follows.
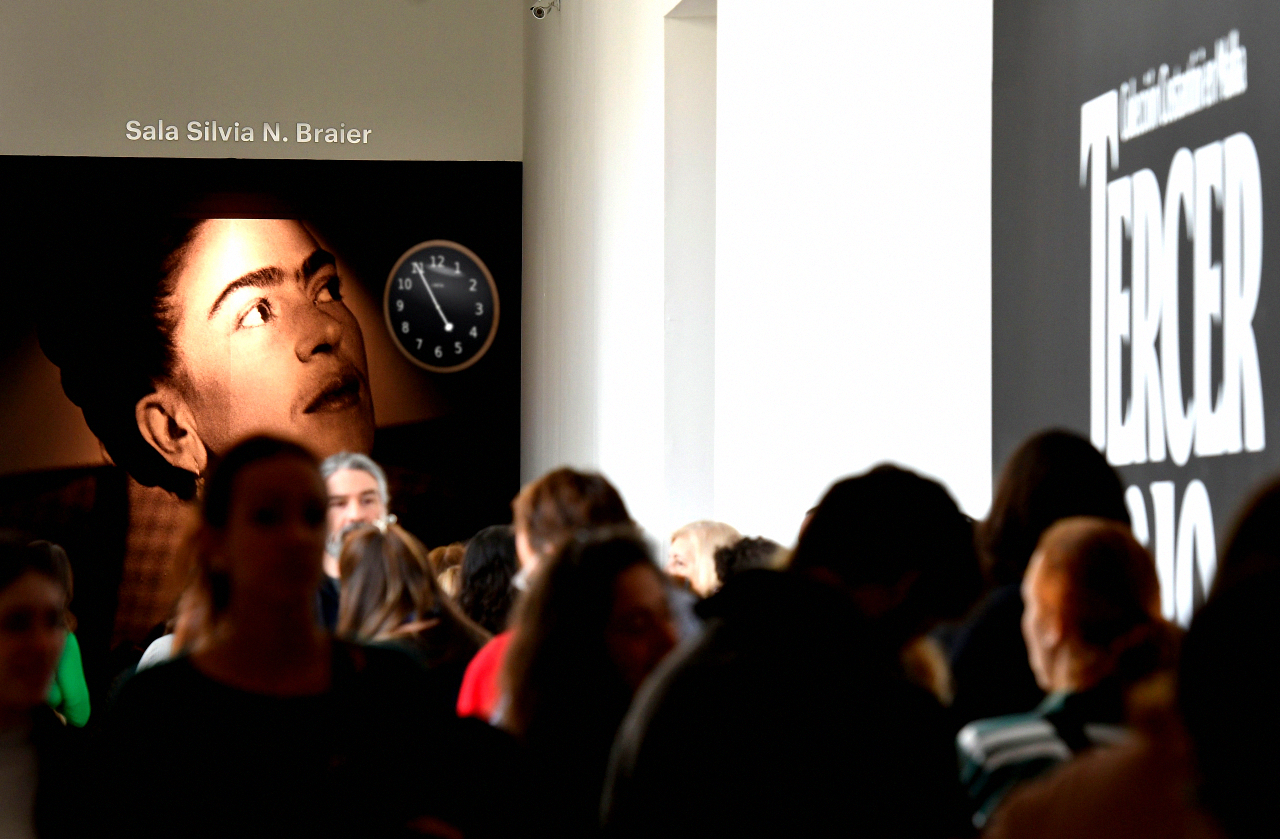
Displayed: 4h55
